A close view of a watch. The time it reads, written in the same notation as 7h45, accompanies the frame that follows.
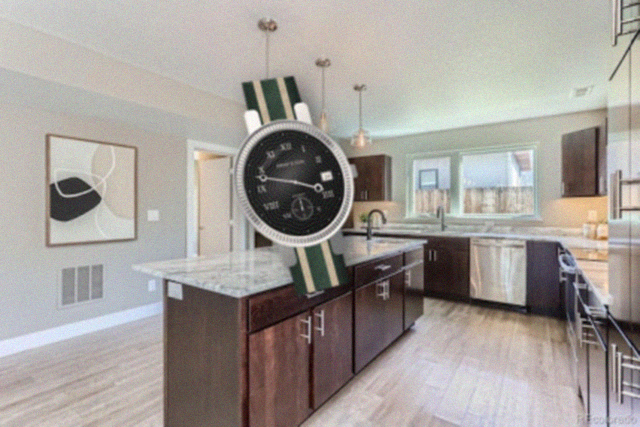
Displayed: 3h48
